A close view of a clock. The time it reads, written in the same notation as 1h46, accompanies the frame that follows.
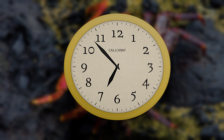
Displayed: 6h53
